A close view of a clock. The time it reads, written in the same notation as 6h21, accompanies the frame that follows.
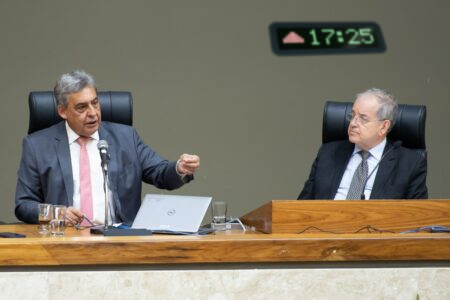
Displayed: 17h25
